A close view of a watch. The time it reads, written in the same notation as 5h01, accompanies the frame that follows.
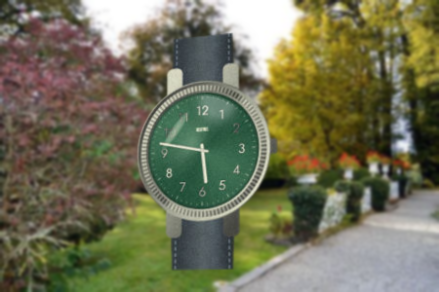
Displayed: 5h47
